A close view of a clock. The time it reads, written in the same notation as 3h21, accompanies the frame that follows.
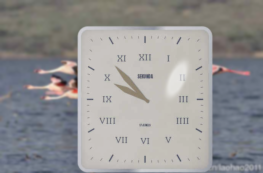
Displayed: 9h53
